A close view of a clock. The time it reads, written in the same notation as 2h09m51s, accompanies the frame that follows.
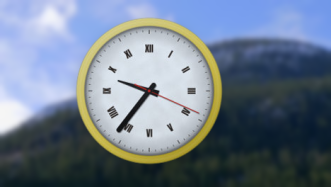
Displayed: 9h36m19s
